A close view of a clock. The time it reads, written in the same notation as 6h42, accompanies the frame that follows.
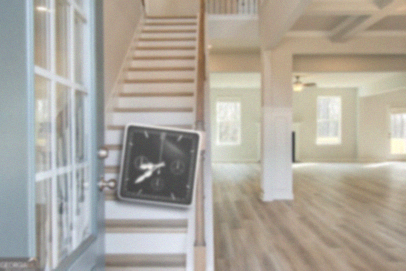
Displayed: 8h38
